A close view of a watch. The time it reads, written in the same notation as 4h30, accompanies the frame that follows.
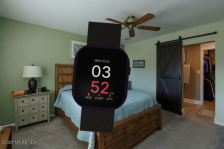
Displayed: 3h52
